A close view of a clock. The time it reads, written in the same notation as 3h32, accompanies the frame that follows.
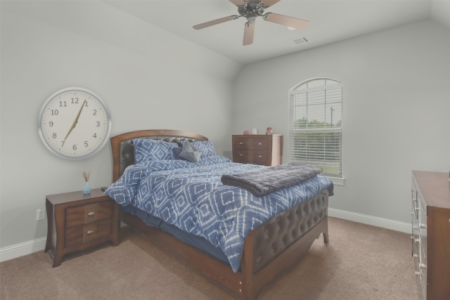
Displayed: 7h04
